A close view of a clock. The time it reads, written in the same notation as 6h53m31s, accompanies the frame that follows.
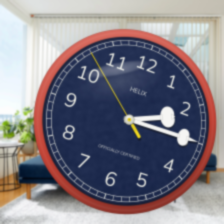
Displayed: 2h14m52s
